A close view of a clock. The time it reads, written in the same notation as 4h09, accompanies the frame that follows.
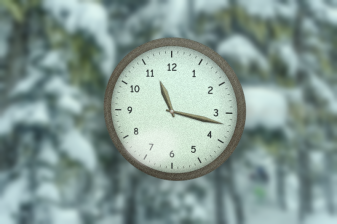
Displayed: 11h17
